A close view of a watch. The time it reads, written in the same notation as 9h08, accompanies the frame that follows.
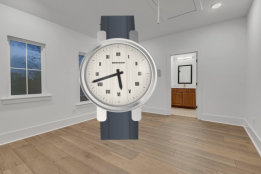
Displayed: 5h42
